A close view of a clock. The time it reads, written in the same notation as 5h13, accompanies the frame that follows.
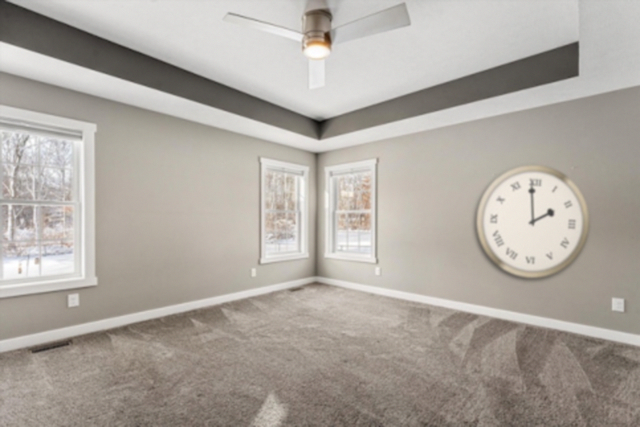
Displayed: 1h59
